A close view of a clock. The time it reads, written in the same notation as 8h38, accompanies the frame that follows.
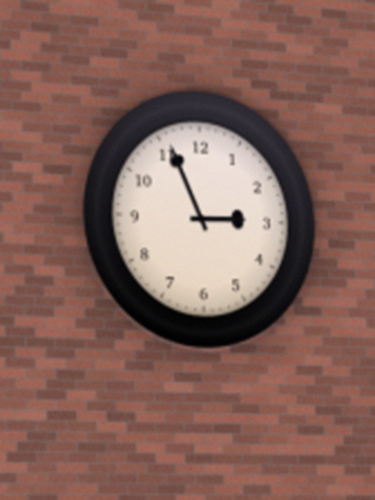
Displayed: 2h56
